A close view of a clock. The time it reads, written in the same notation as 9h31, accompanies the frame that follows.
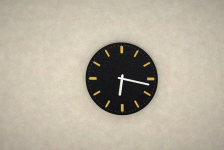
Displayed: 6h17
